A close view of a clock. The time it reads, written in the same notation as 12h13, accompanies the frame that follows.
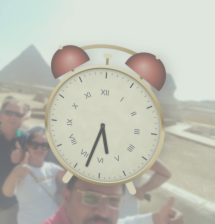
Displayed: 5h33
